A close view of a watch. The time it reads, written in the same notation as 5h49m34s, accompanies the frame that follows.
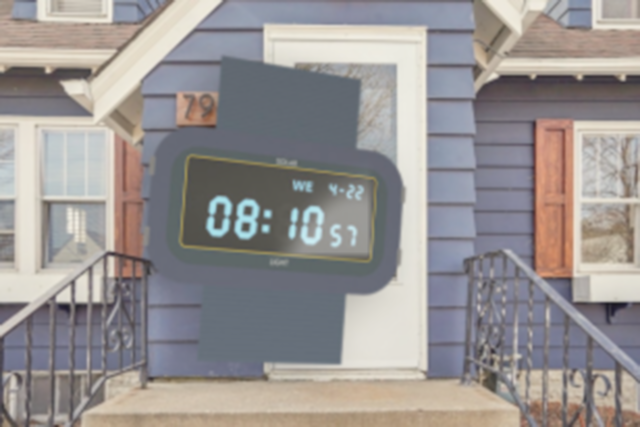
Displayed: 8h10m57s
